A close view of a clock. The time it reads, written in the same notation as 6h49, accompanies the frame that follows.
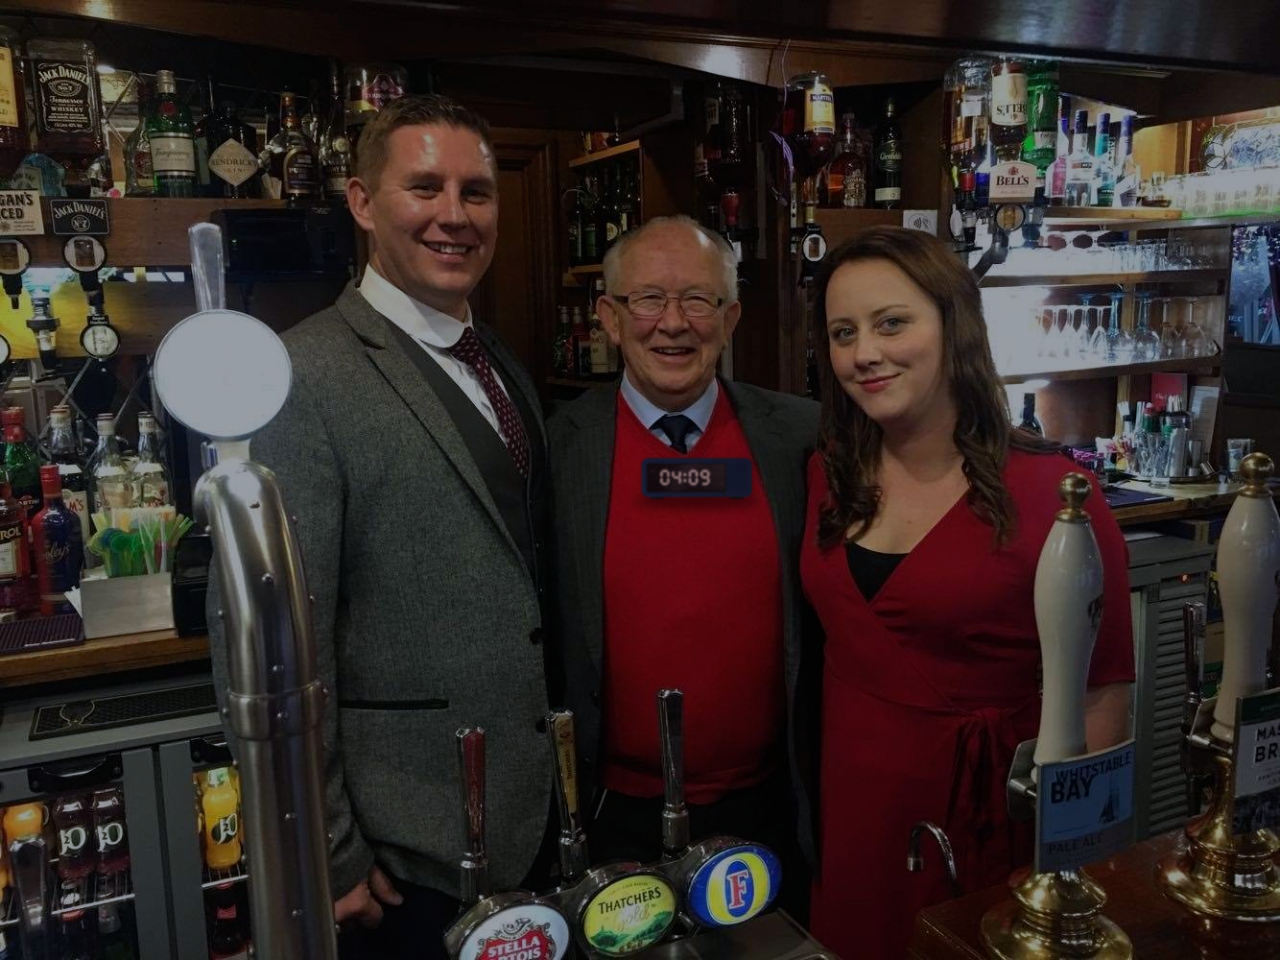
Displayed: 4h09
